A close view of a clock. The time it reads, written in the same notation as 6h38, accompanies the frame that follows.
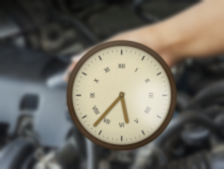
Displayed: 5h37
